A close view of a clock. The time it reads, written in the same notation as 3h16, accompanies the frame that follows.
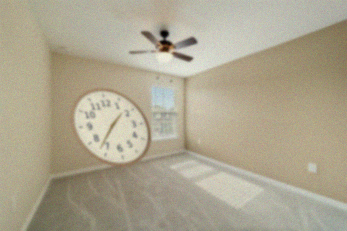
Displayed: 1h37
